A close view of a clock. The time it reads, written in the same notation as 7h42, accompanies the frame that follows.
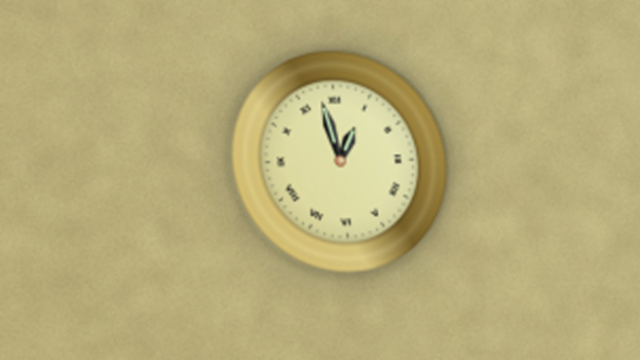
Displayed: 12h58
